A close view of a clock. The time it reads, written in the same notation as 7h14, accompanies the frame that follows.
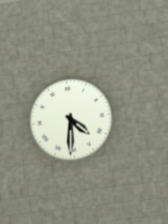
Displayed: 4h31
